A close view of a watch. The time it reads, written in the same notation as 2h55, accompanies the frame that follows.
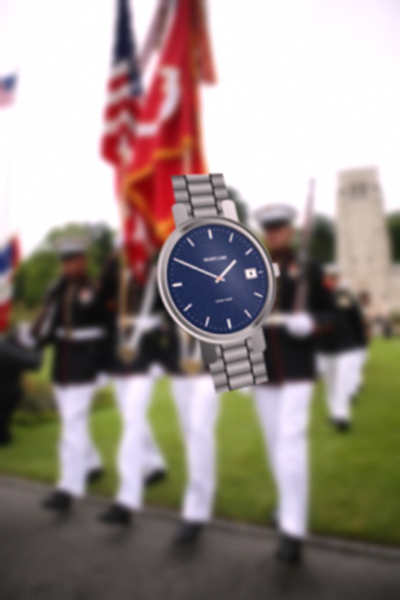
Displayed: 1h50
